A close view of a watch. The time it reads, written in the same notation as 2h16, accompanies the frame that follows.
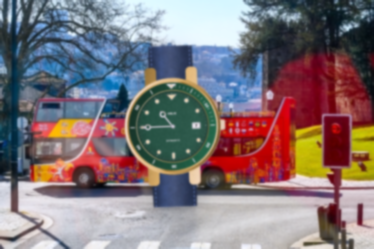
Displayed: 10h45
